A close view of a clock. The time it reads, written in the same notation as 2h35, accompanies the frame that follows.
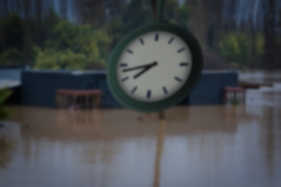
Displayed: 7h43
